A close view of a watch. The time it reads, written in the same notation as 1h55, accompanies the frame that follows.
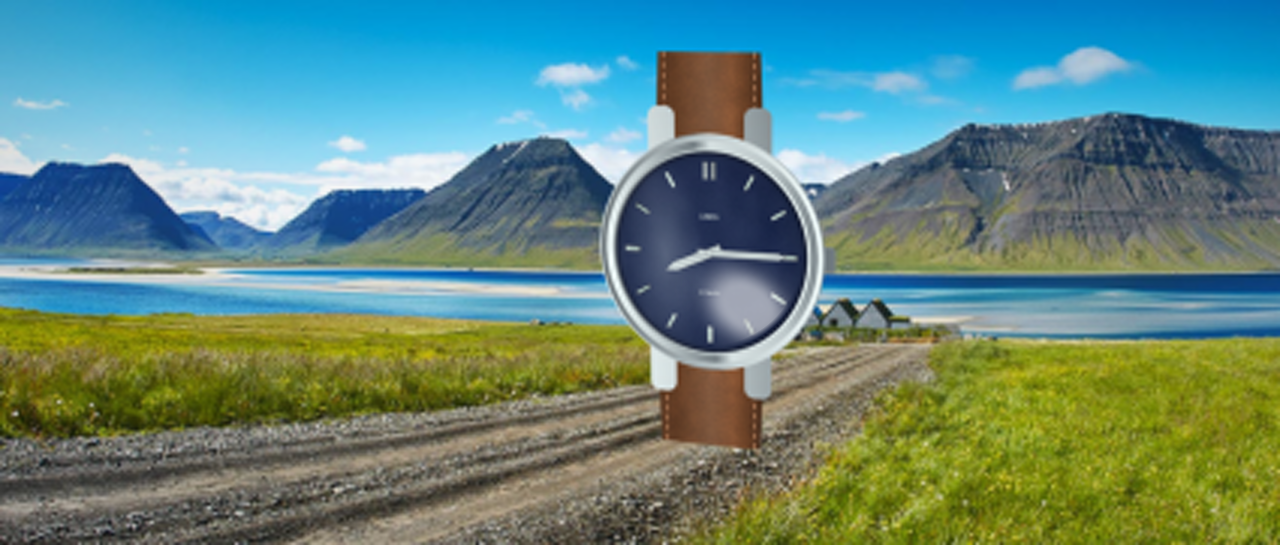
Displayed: 8h15
